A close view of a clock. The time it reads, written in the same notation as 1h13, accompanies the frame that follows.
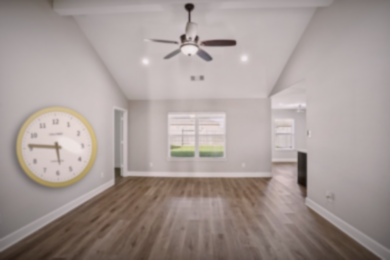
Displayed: 5h46
